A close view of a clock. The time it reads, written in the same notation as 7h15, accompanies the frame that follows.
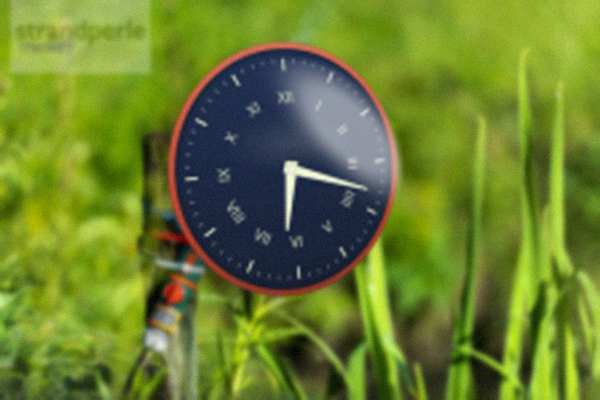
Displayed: 6h18
